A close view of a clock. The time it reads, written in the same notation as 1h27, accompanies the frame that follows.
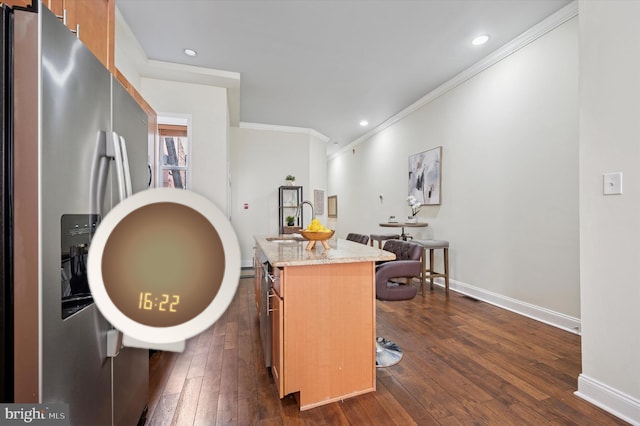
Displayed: 16h22
